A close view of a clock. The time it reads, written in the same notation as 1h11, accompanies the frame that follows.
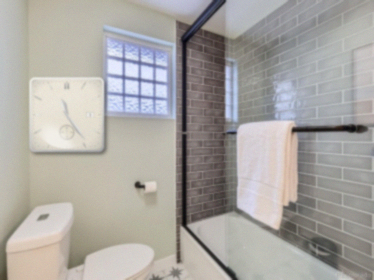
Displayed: 11h24
